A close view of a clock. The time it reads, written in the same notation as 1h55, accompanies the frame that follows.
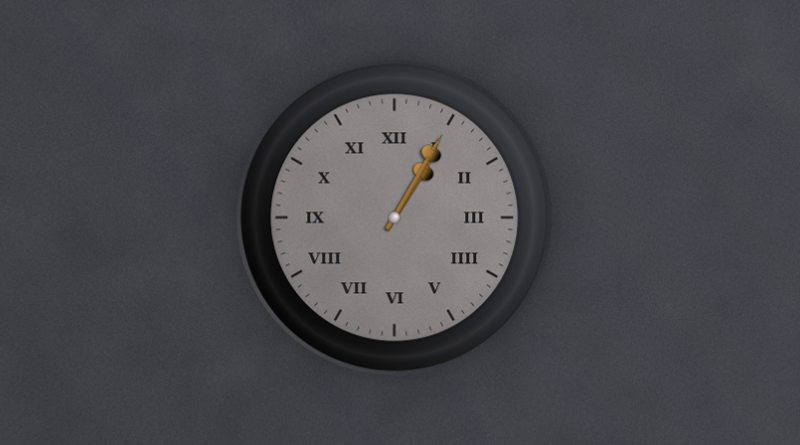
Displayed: 1h05
